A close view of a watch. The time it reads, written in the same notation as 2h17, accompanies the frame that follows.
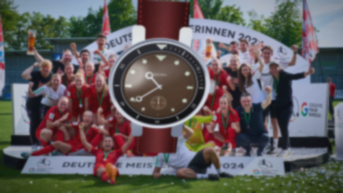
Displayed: 10h39
